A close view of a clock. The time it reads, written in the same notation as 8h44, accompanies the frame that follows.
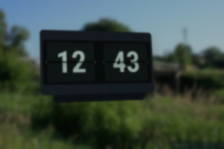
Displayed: 12h43
